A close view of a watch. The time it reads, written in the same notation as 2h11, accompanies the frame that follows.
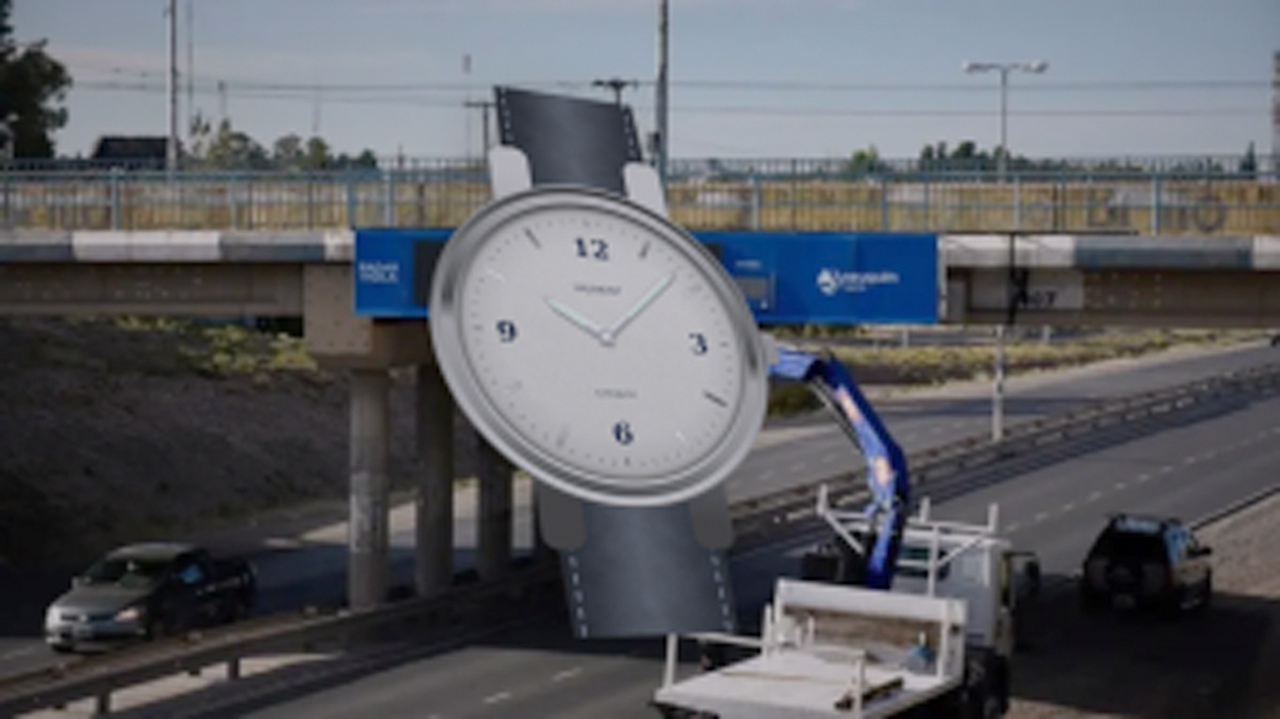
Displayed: 10h08
